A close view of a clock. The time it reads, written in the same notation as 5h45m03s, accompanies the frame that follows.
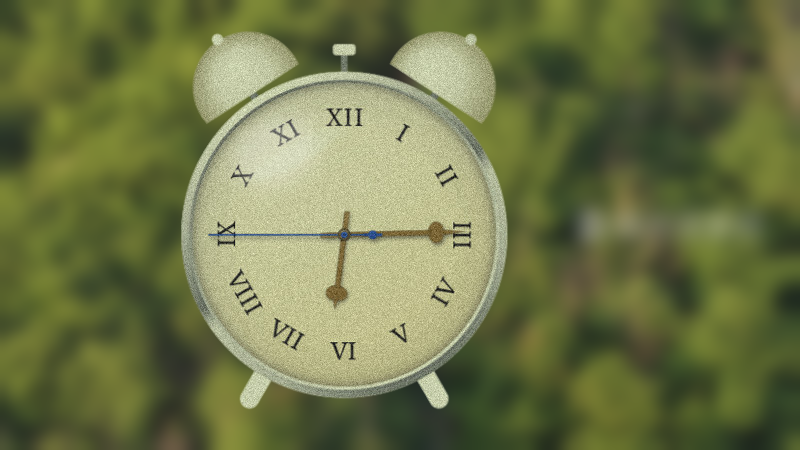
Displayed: 6h14m45s
